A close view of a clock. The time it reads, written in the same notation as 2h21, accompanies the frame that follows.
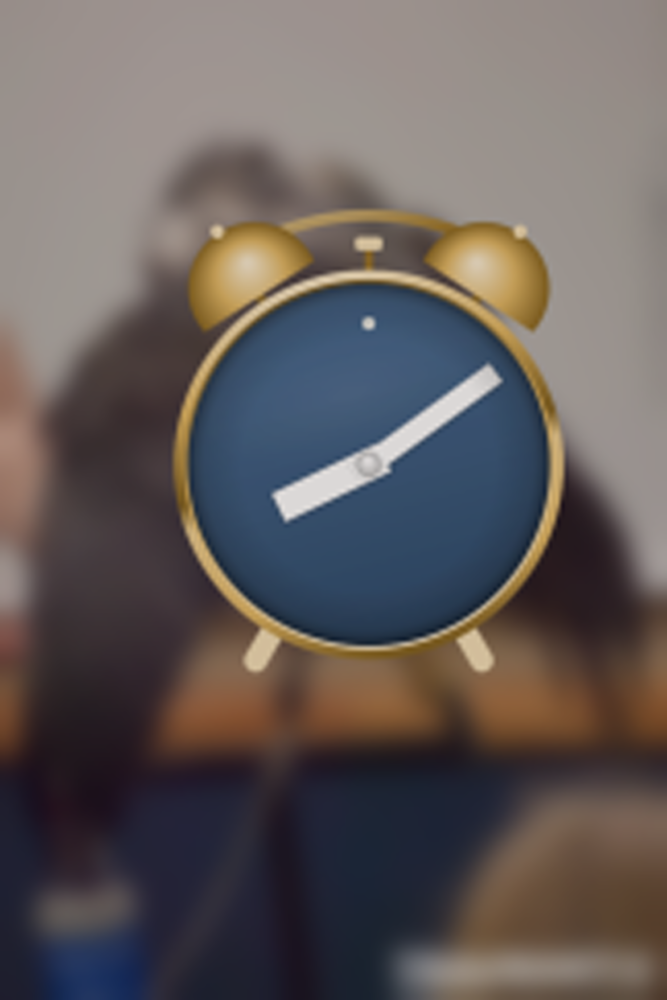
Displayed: 8h09
